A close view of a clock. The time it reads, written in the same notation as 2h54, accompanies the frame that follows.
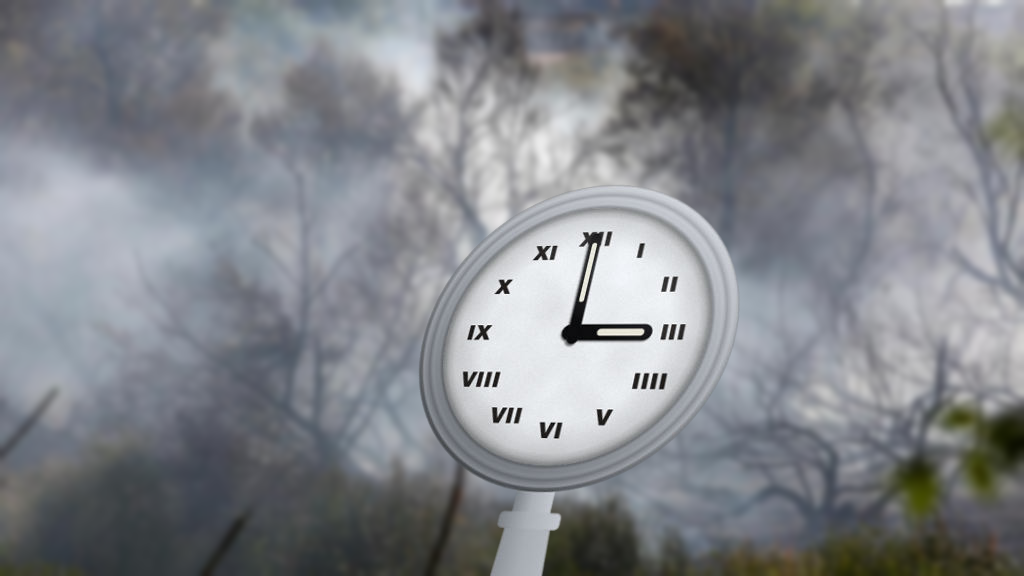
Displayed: 3h00
